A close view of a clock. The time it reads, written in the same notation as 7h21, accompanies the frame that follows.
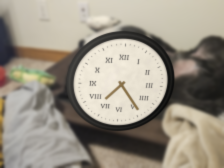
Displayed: 7h24
